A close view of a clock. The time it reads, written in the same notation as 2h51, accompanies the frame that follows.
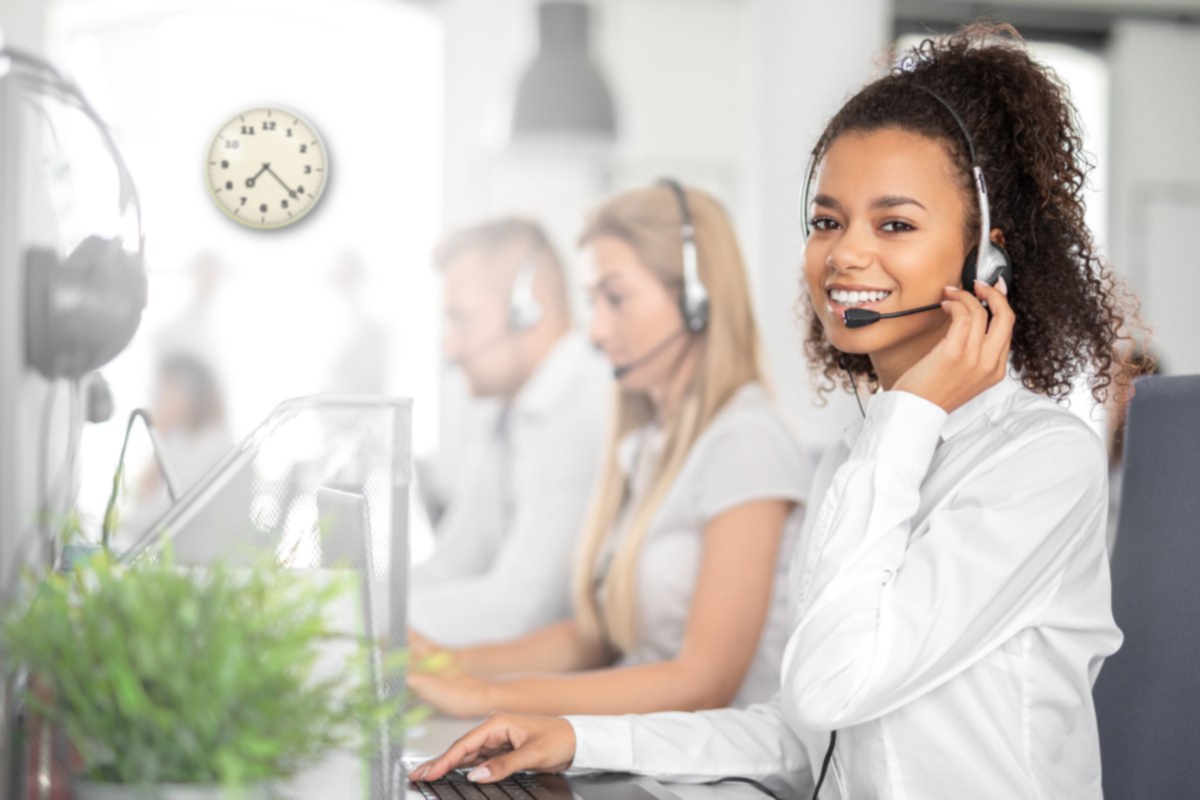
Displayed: 7h22
